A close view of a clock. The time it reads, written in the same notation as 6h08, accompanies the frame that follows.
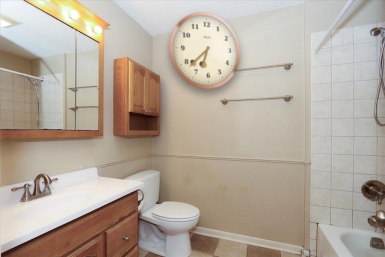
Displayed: 6h38
